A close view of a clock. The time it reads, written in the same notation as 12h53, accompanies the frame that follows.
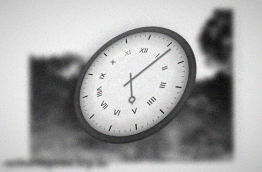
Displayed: 5h06
